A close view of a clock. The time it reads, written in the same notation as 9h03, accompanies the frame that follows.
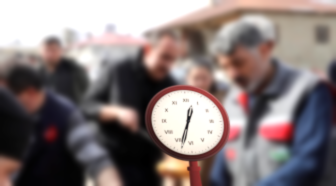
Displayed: 12h33
